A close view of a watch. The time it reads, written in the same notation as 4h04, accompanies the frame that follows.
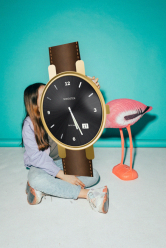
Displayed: 5h26
